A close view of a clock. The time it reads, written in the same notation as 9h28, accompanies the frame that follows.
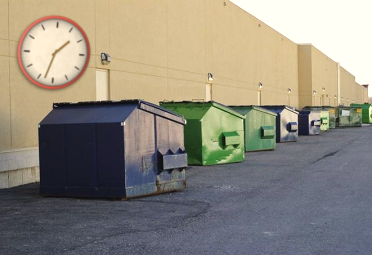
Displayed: 1h33
